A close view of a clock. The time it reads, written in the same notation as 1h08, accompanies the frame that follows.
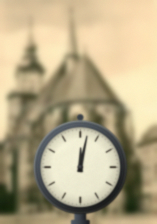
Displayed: 12h02
